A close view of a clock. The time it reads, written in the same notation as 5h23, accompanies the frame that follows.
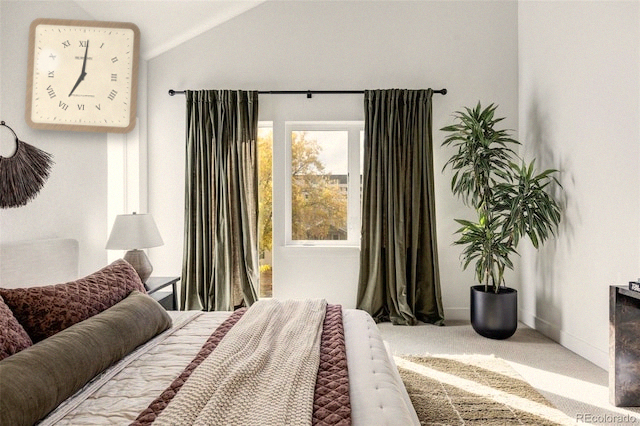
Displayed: 7h01
